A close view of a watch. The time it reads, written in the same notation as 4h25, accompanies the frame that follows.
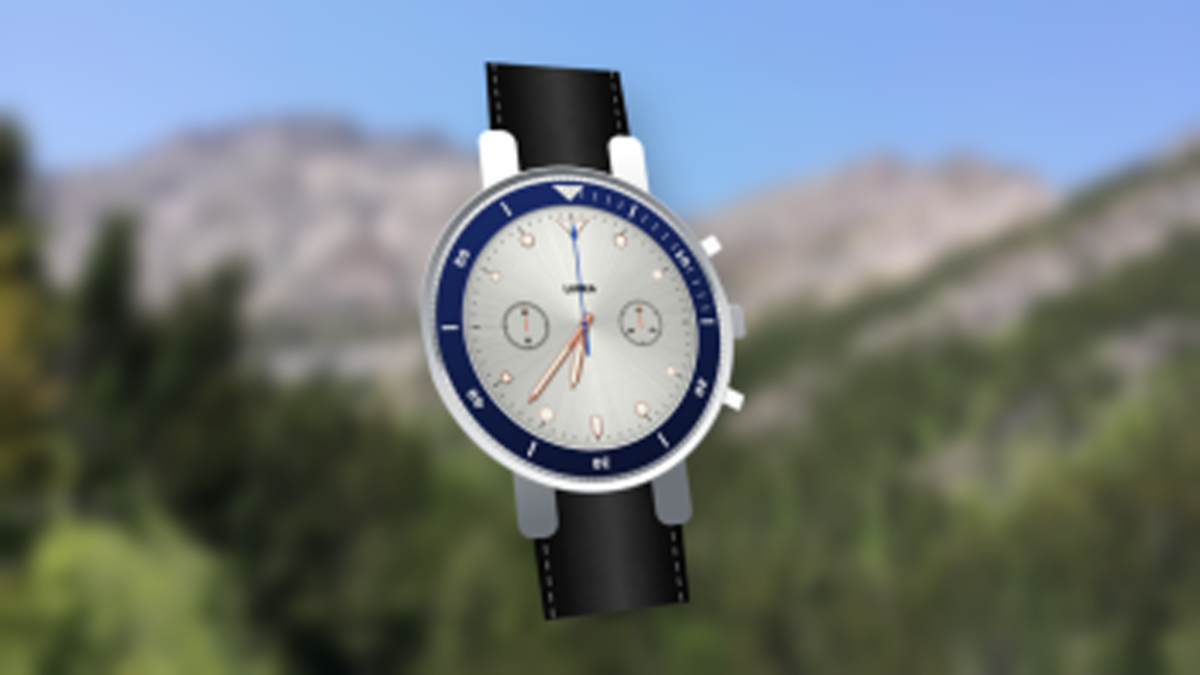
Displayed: 6h37
